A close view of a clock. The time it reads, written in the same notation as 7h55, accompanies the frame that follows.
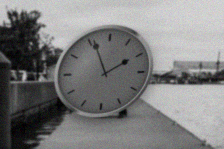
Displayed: 1h56
